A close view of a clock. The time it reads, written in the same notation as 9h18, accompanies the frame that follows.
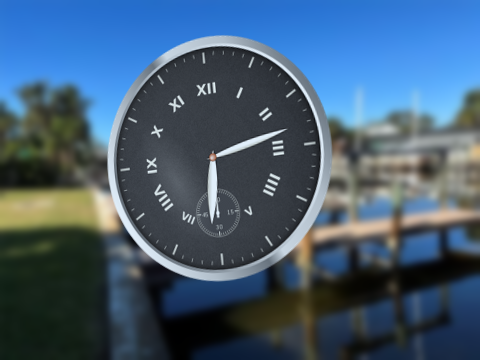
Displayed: 6h13
